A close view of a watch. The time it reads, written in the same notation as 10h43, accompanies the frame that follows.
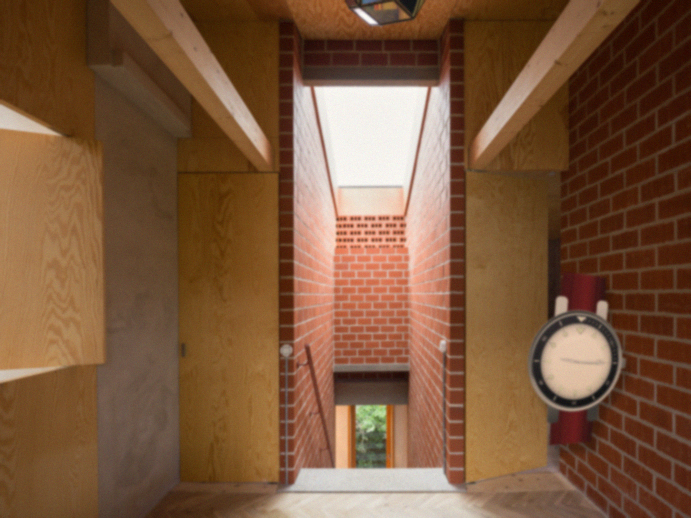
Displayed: 9h15
